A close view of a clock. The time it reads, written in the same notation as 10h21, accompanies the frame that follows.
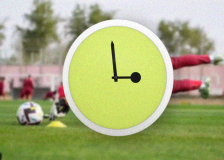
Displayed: 2h59
